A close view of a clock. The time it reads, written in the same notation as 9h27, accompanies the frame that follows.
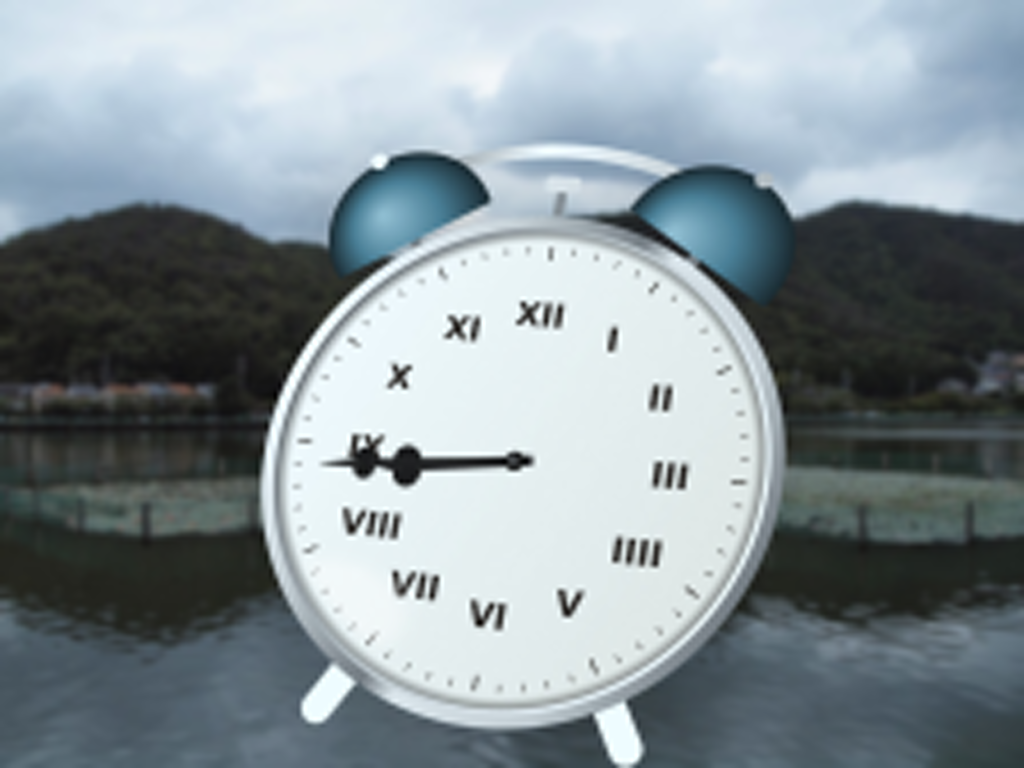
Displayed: 8h44
